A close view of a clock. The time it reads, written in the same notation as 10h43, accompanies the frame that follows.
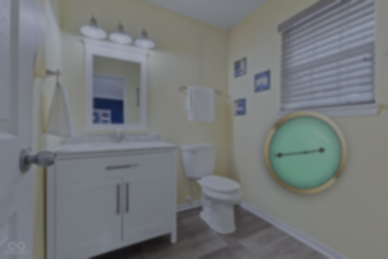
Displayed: 2h44
